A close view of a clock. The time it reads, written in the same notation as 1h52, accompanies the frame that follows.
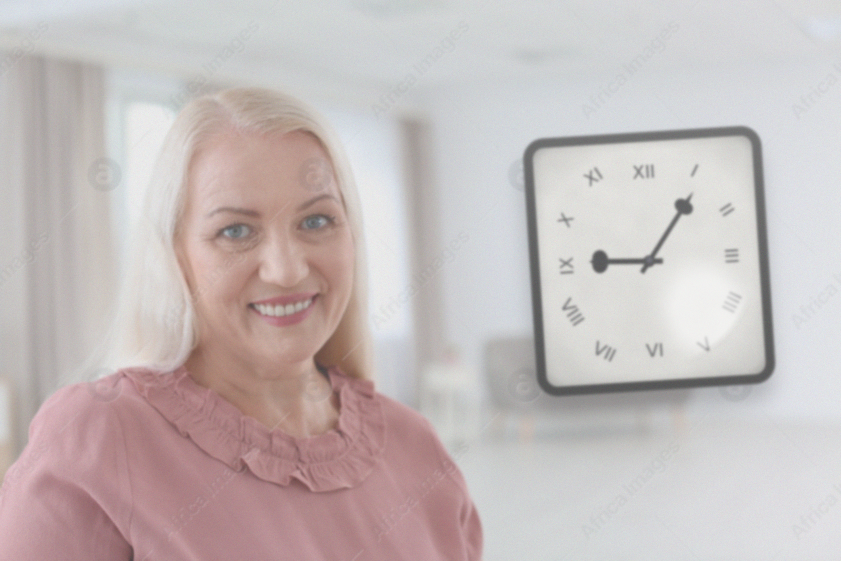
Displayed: 9h06
